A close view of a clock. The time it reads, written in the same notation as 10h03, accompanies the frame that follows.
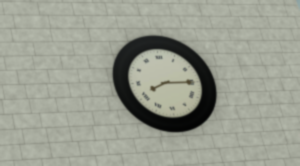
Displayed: 8h15
